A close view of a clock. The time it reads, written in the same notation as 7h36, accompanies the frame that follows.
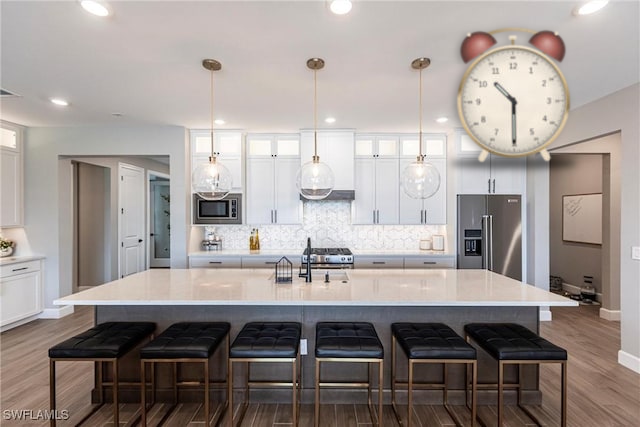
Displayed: 10h30
